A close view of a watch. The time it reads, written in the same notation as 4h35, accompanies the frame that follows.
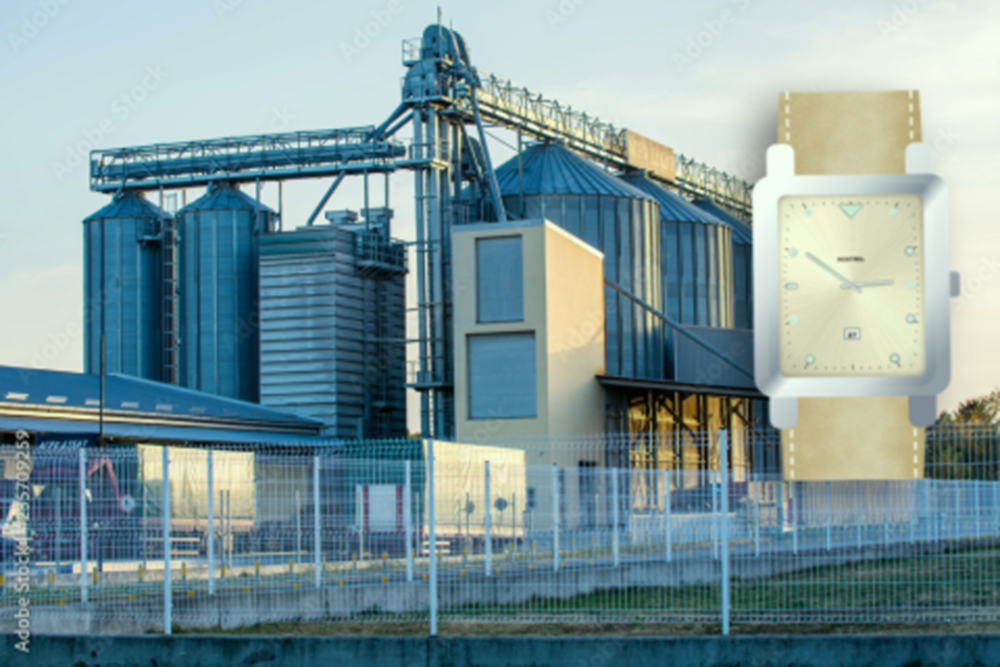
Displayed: 2h51
